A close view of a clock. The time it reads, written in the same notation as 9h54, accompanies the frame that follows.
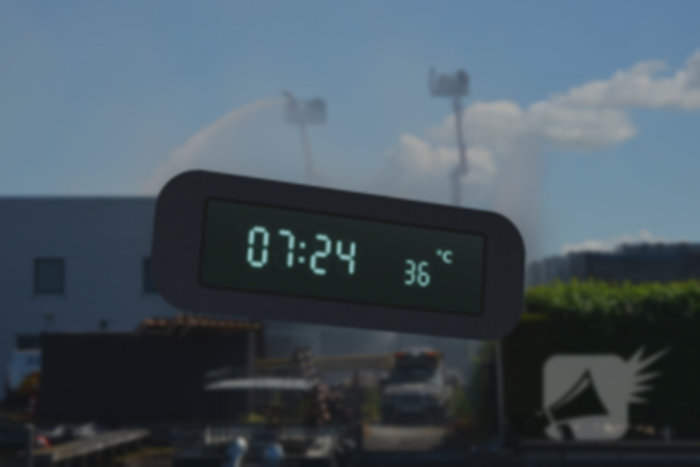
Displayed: 7h24
